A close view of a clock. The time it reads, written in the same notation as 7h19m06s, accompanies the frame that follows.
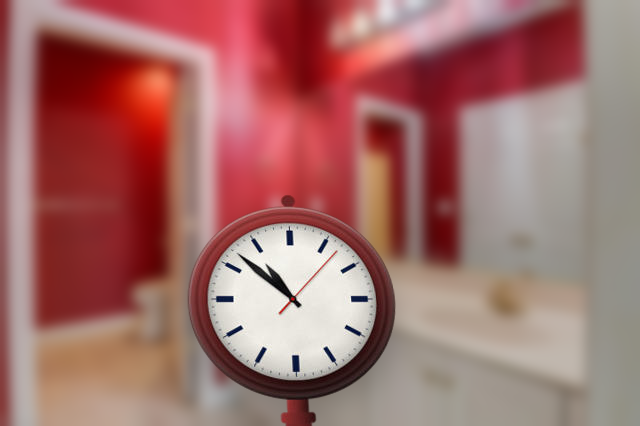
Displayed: 10h52m07s
